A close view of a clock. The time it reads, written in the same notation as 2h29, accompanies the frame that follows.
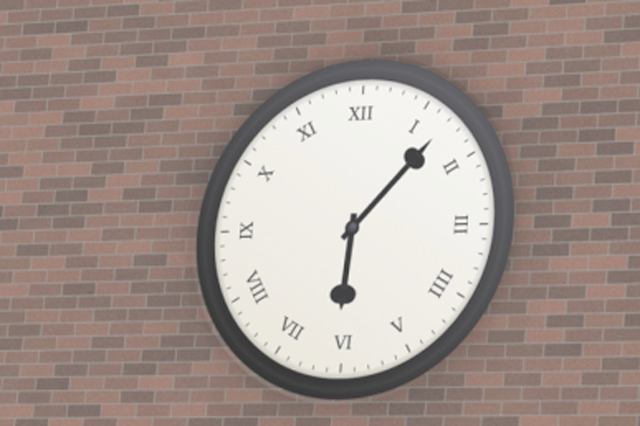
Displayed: 6h07
